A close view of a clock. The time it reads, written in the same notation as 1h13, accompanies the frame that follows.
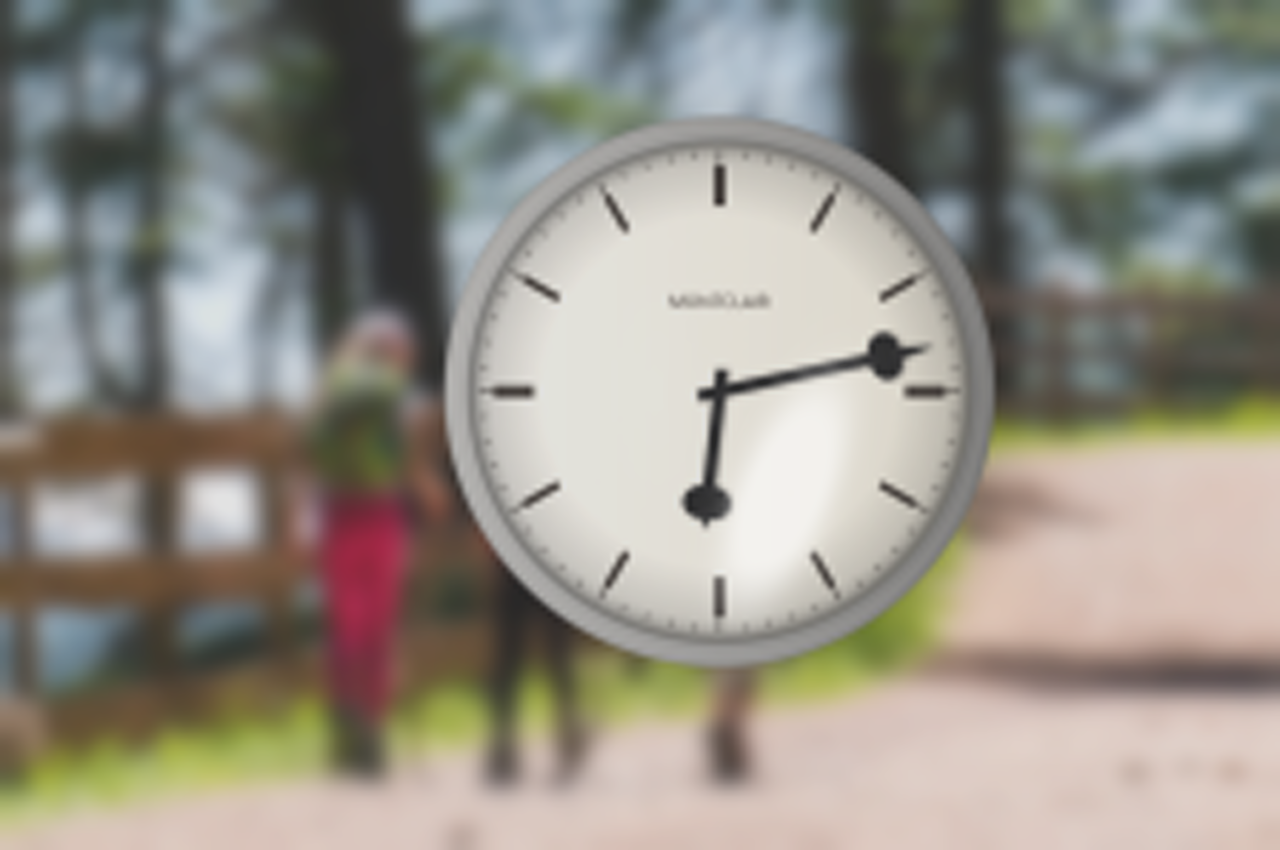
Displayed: 6h13
